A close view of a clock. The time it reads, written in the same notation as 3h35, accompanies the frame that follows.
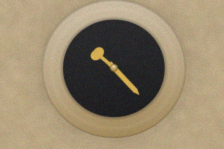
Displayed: 10h23
